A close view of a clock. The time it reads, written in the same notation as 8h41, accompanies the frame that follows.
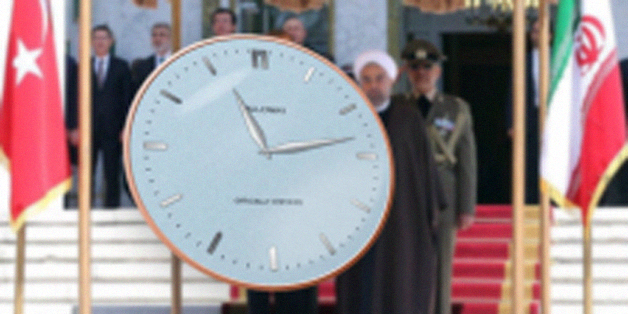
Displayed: 11h13
